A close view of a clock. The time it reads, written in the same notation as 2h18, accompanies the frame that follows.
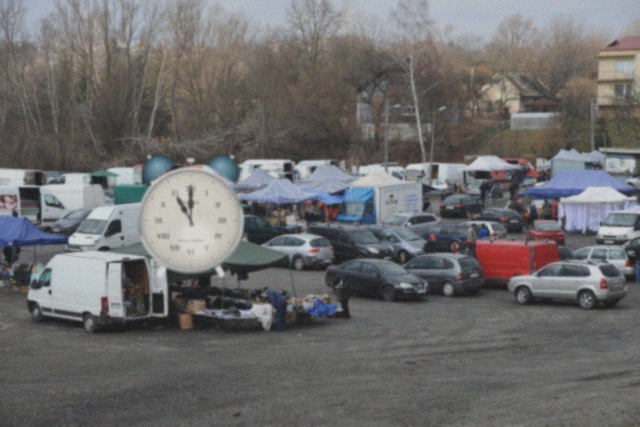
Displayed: 11h00
